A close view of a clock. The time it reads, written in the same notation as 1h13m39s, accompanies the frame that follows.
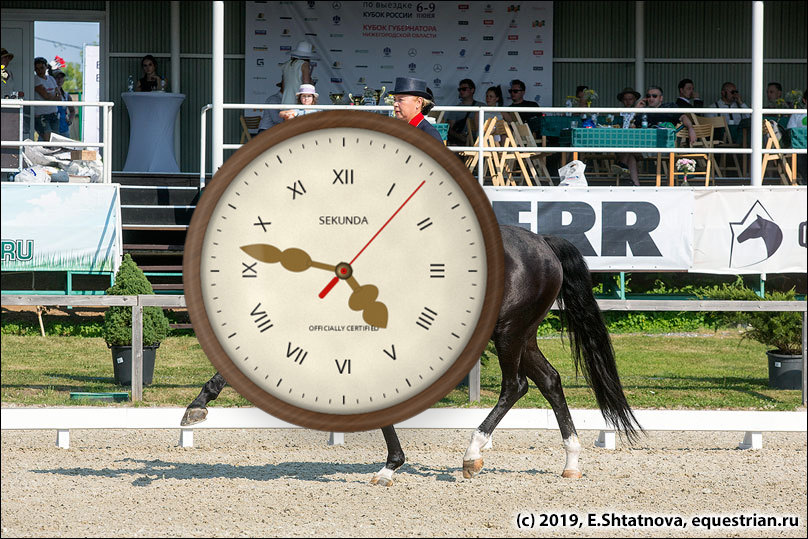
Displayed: 4h47m07s
